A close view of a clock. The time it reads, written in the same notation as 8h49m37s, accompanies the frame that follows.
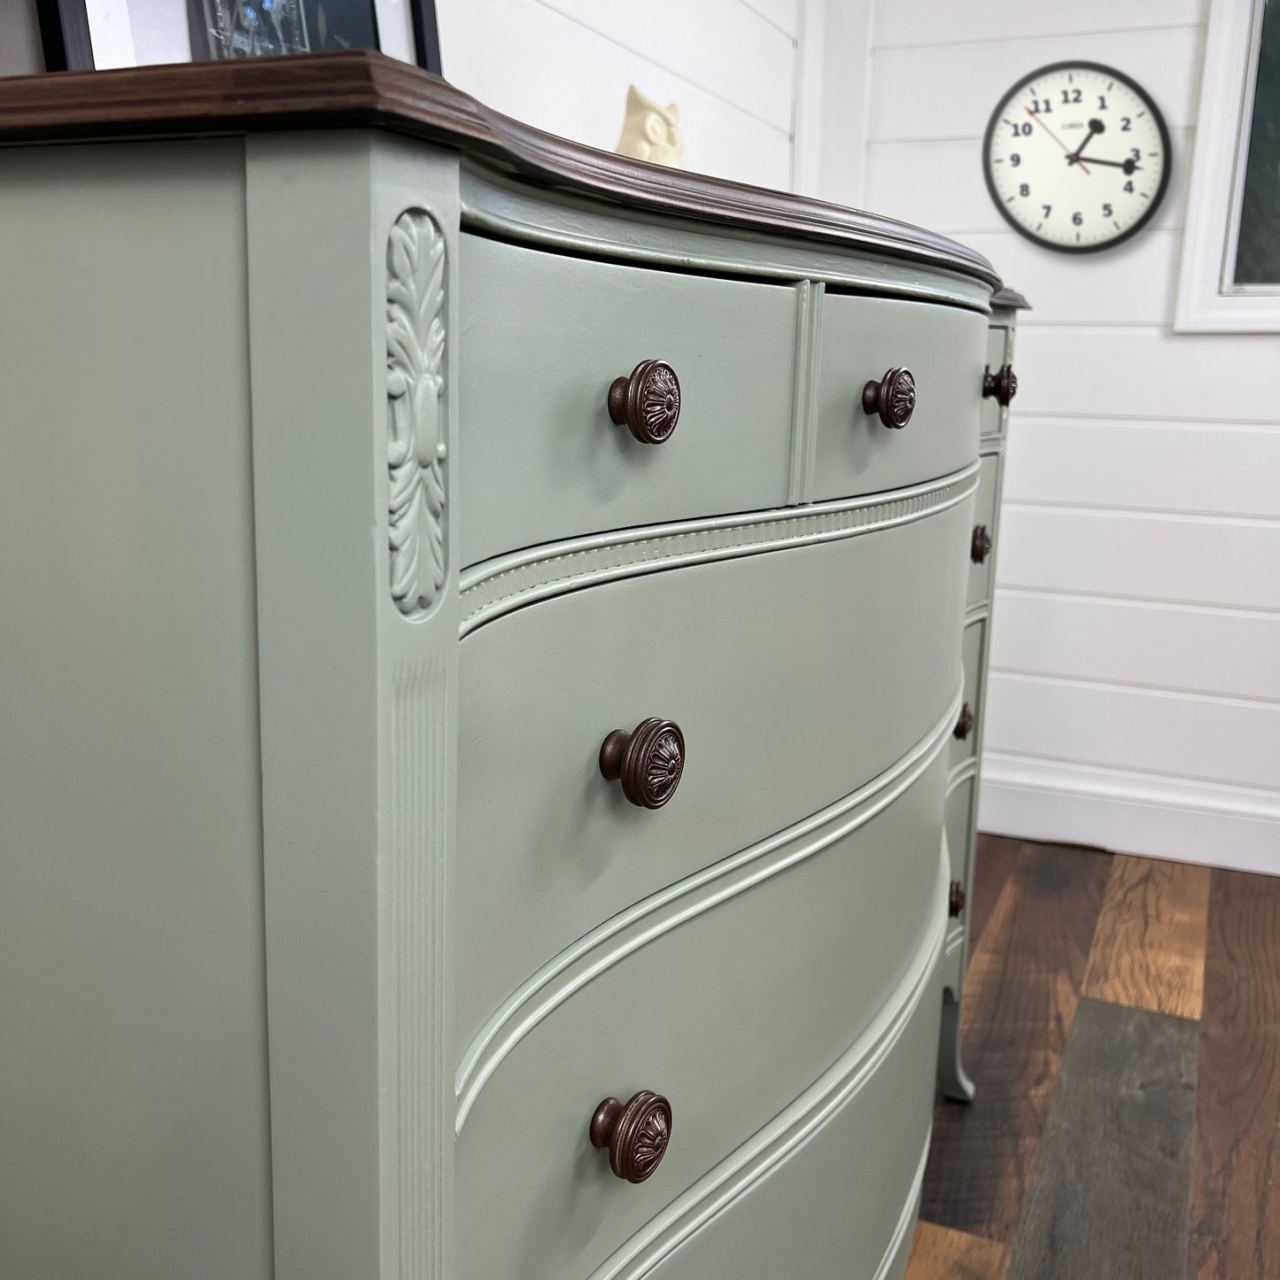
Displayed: 1h16m53s
